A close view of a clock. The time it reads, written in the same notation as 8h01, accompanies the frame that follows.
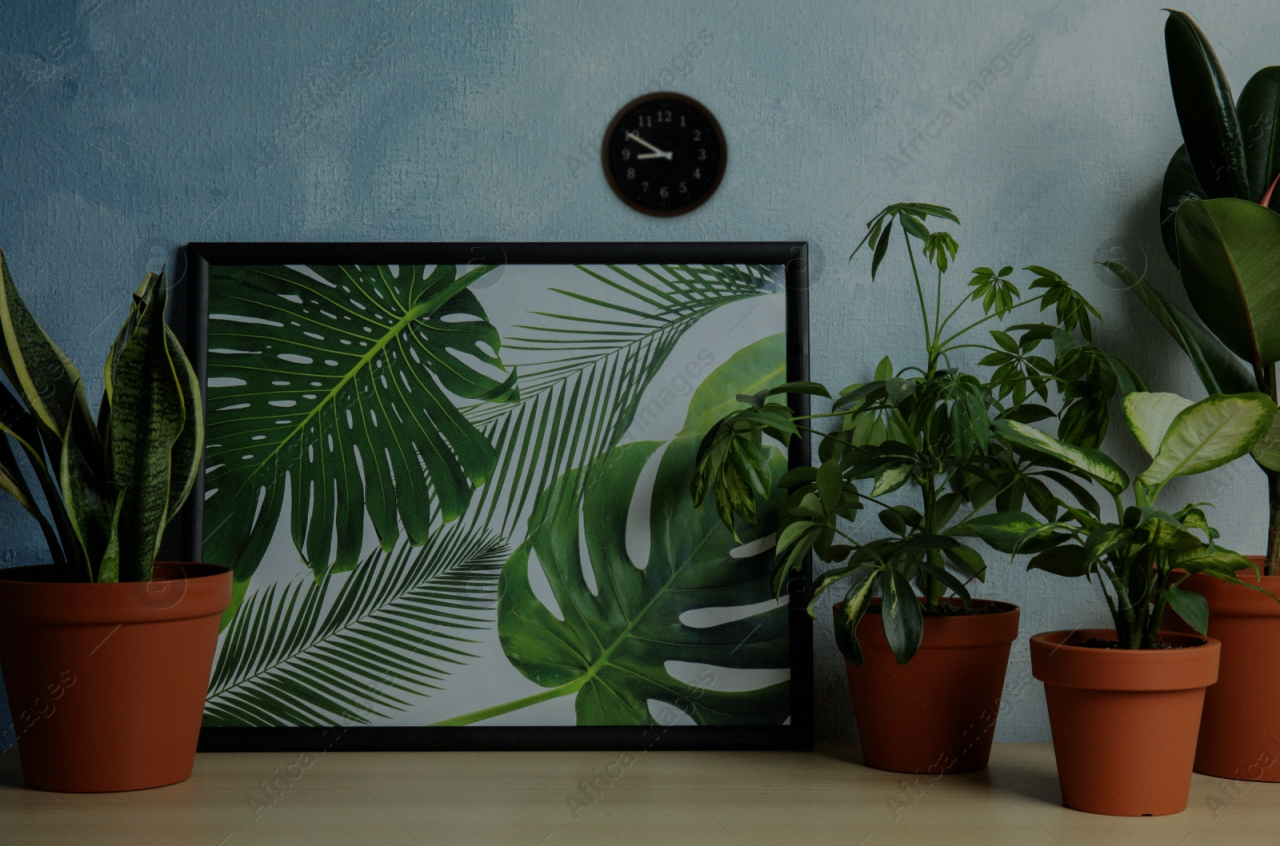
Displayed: 8h50
